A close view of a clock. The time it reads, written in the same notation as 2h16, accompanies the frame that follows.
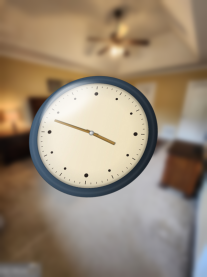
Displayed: 3h48
